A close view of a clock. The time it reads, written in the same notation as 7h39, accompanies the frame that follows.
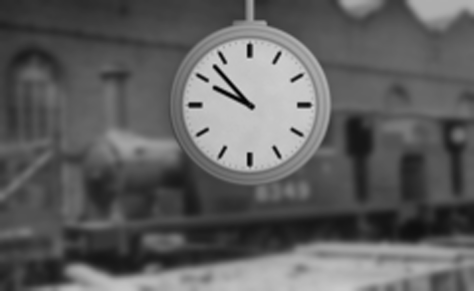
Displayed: 9h53
